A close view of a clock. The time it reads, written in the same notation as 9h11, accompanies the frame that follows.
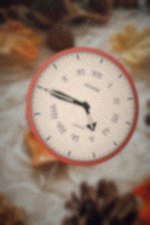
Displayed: 4h45
